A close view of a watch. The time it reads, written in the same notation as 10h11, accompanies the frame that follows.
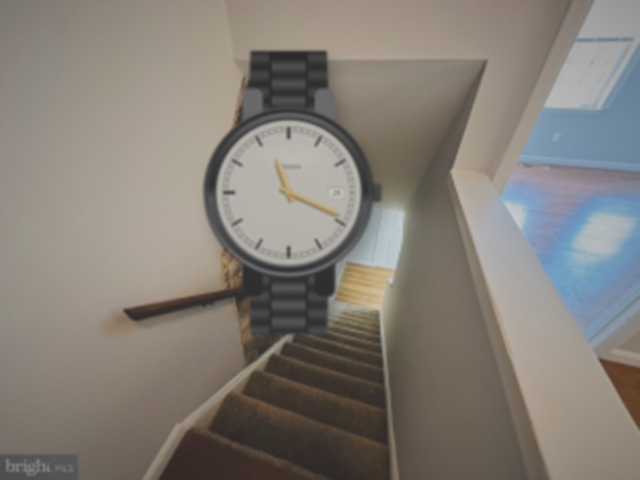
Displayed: 11h19
